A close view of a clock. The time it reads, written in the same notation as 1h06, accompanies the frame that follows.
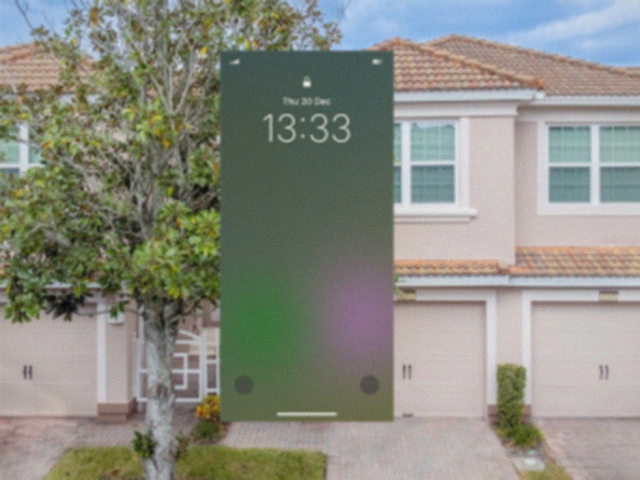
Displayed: 13h33
